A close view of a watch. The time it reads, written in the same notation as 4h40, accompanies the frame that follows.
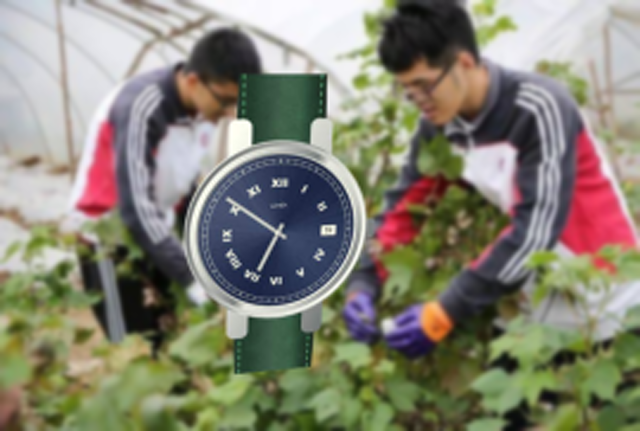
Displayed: 6h51
